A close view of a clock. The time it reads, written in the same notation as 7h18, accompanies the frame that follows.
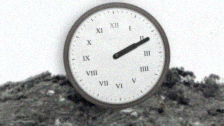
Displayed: 2h11
